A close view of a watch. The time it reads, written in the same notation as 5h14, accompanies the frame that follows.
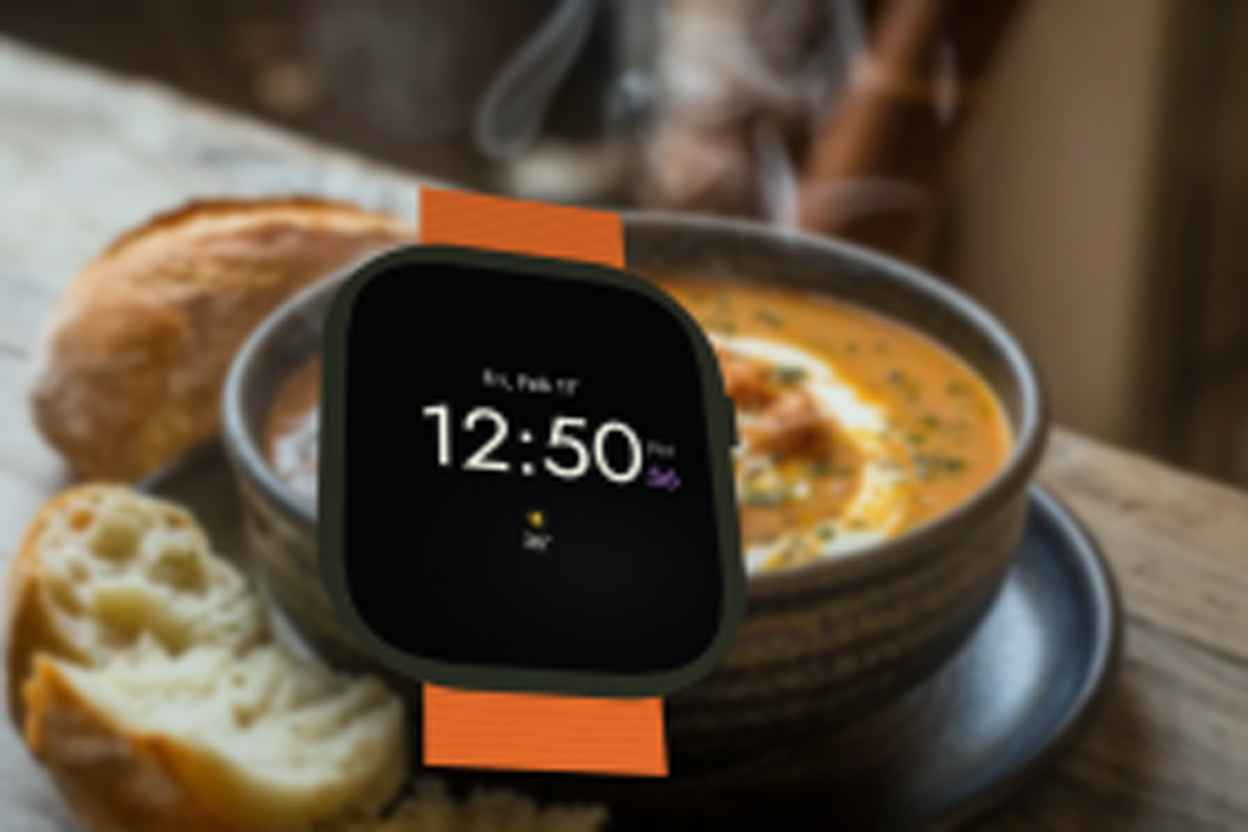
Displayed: 12h50
